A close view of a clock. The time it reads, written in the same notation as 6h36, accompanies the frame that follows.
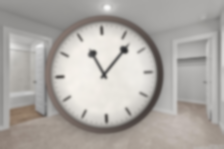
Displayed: 11h07
